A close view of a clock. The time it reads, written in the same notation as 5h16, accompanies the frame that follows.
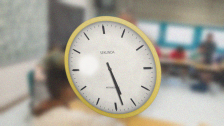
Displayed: 5h28
